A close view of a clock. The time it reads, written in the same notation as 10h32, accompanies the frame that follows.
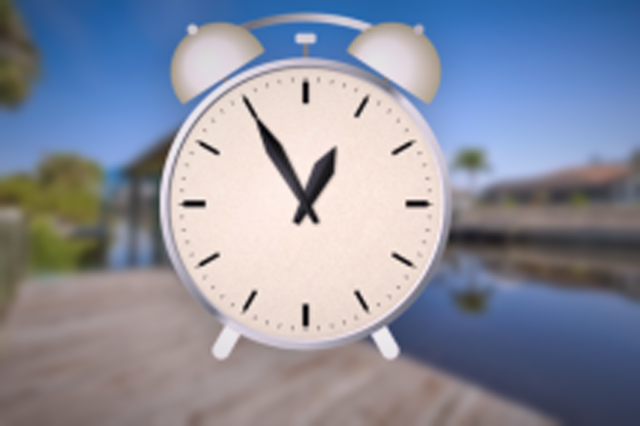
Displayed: 12h55
